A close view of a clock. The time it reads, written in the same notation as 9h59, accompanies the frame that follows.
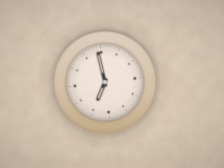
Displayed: 6h59
